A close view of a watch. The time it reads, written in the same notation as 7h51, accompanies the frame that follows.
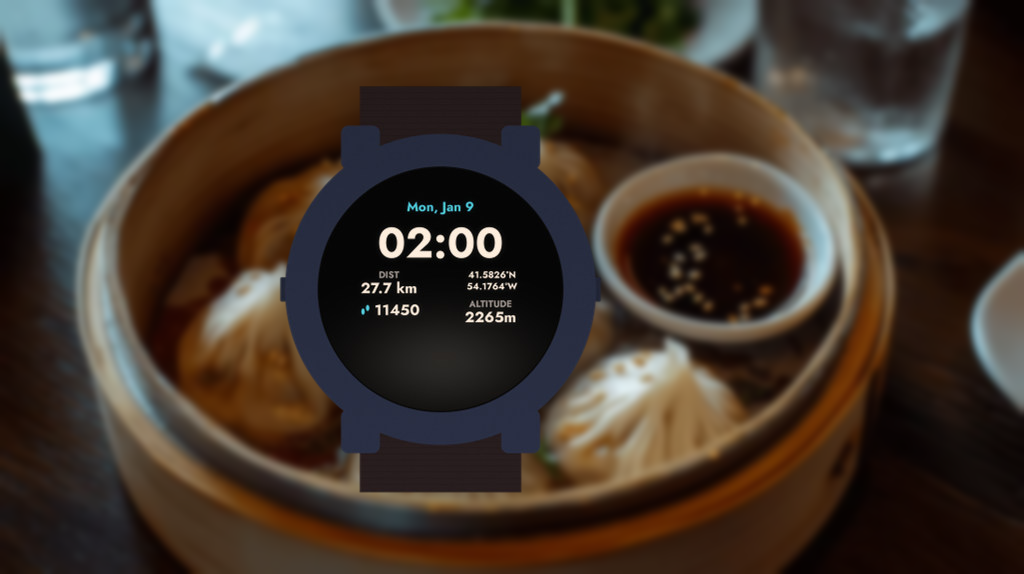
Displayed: 2h00
